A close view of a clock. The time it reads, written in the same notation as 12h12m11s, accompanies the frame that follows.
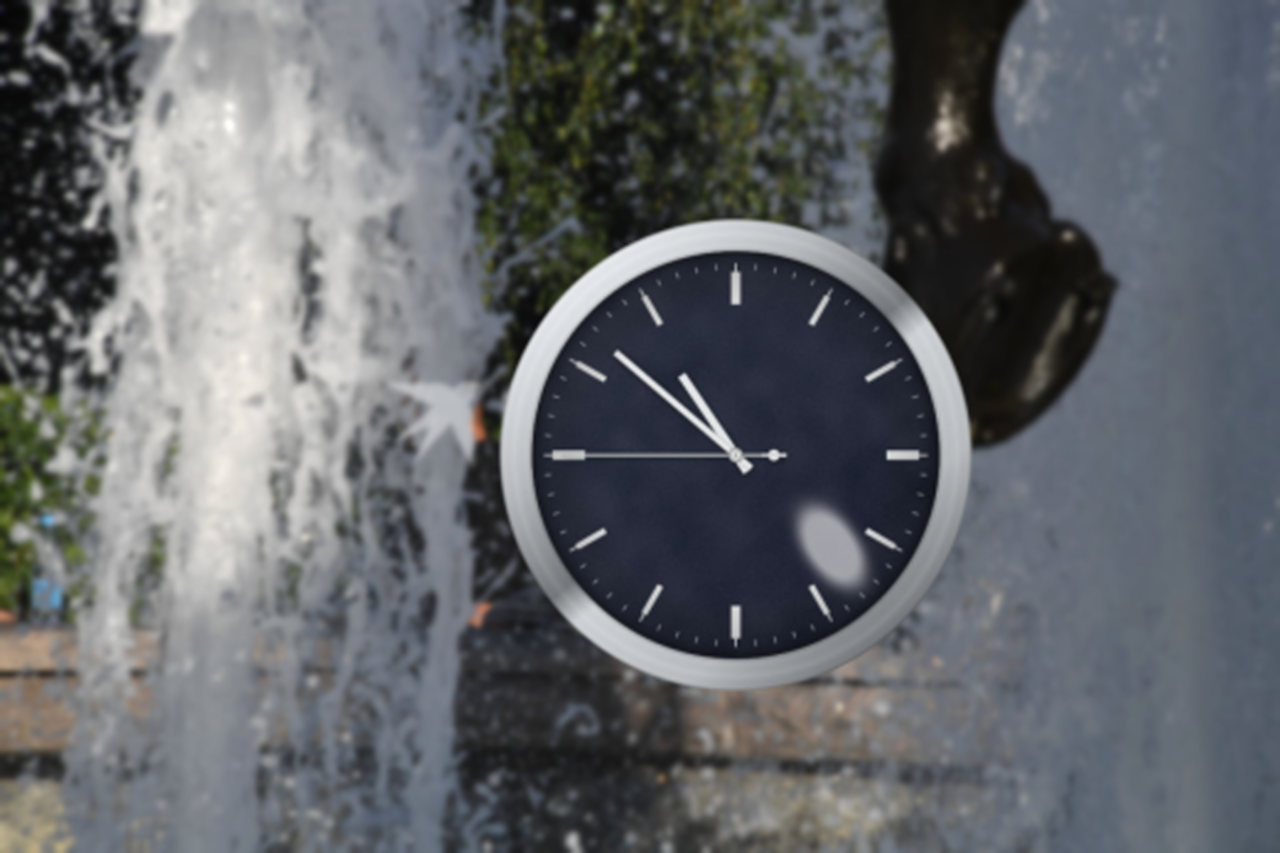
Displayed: 10h51m45s
